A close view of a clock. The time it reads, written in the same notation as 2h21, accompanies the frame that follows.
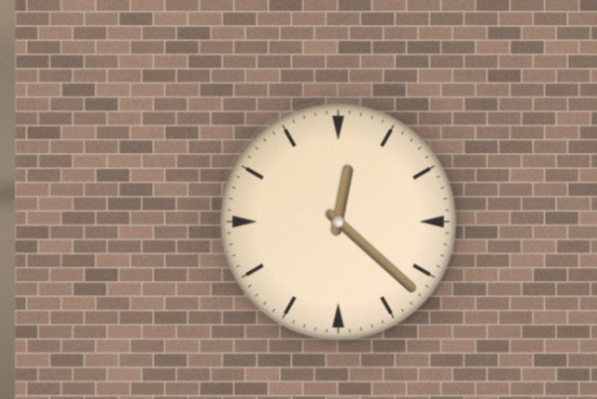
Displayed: 12h22
